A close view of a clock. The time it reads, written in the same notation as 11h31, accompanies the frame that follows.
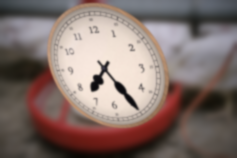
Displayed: 7h25
